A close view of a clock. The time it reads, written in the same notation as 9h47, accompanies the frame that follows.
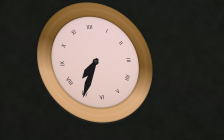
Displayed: 7h35
